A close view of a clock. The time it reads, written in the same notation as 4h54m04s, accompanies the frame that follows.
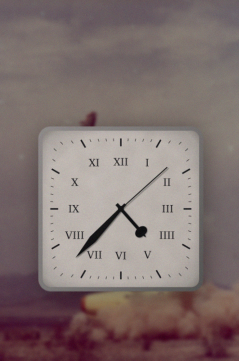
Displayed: 4h37m08s
